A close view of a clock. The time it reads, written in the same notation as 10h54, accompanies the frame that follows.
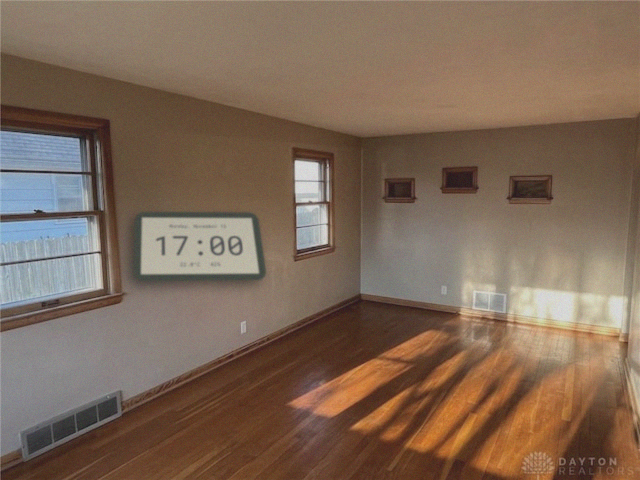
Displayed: 17h00
